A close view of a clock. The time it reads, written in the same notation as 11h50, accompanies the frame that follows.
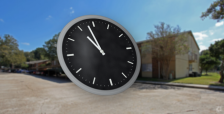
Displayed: 10h58
